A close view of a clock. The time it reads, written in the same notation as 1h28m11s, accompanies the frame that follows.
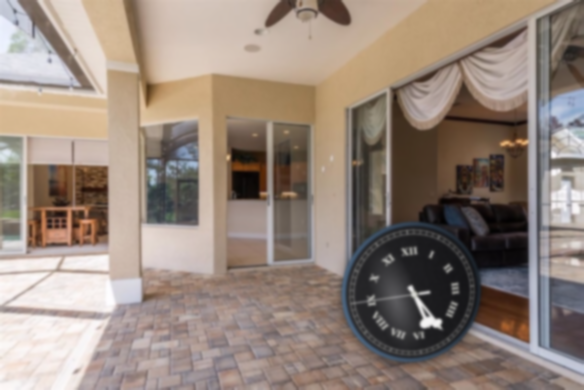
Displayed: 5h24m45s
